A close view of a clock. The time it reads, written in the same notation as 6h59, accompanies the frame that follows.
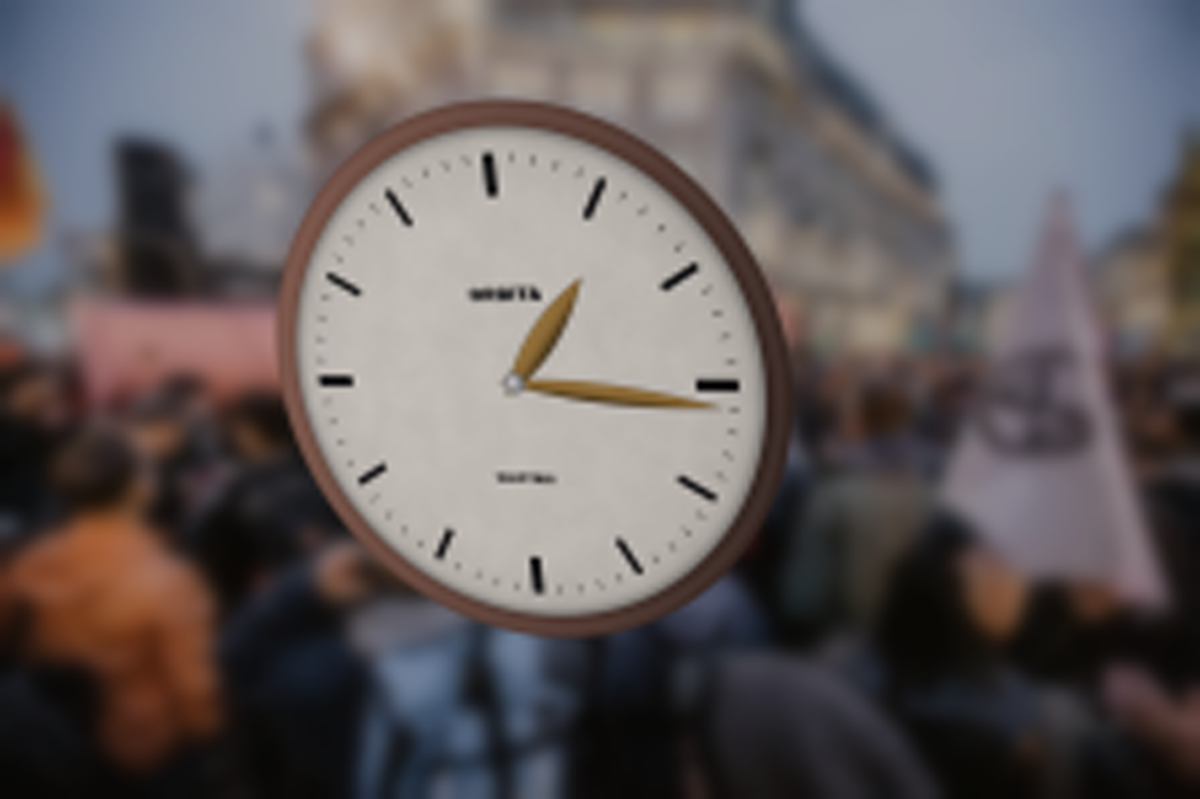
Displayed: 1h16
